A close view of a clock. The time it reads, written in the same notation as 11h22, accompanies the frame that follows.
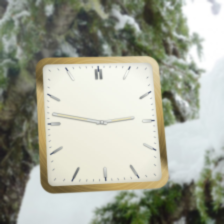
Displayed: 2h47
